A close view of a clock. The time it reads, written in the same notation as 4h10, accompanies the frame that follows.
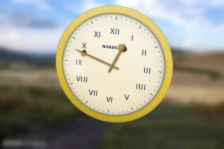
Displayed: 12h48
